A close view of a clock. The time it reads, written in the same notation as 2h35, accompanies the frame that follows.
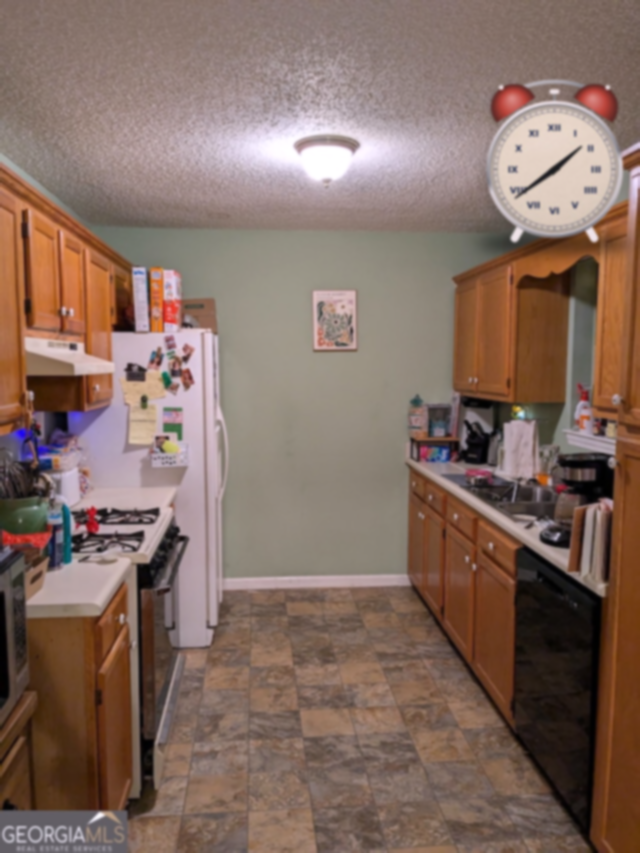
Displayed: 1h39
